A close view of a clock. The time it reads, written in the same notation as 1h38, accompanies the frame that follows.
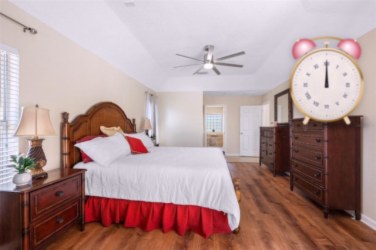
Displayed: 12h00
